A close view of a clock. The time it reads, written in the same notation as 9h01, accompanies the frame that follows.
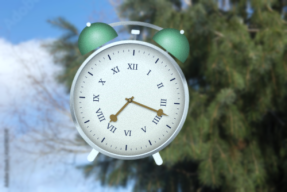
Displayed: 7h18
